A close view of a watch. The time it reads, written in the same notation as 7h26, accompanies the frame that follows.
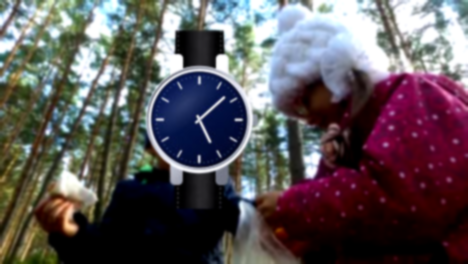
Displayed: 5h08
